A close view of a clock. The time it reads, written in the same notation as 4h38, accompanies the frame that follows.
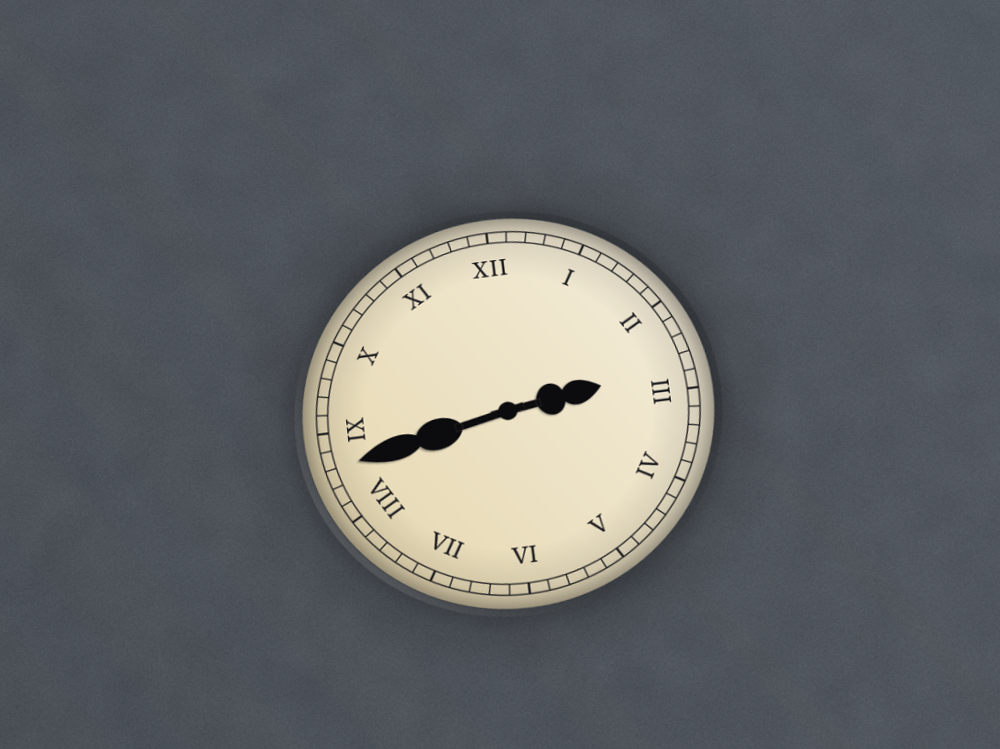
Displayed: 2h43
